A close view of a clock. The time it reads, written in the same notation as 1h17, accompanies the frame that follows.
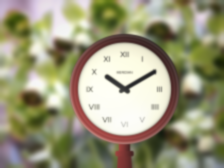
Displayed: 10h10
